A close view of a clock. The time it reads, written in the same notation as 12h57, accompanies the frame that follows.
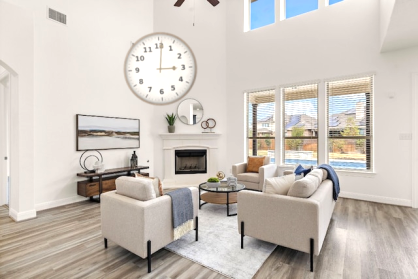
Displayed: 3h01
